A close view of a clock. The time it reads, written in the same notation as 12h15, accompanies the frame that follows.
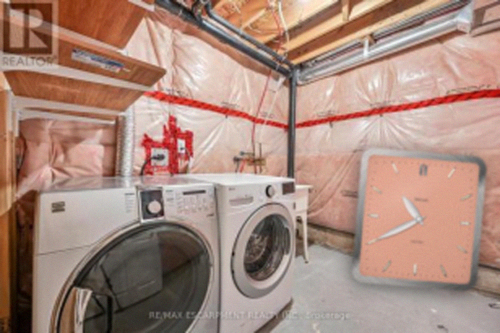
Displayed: 10h40
